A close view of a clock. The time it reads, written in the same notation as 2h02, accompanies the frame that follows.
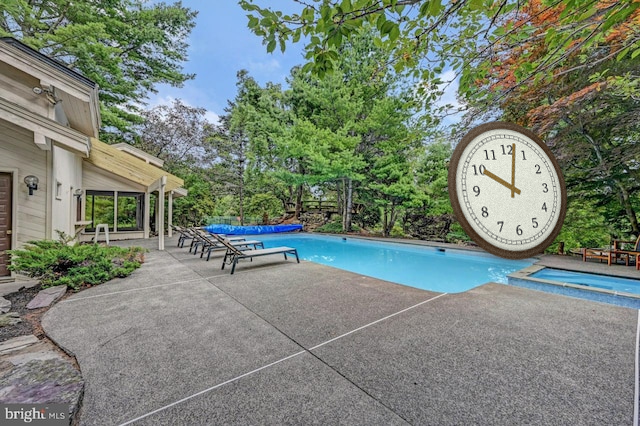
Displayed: 10h02
